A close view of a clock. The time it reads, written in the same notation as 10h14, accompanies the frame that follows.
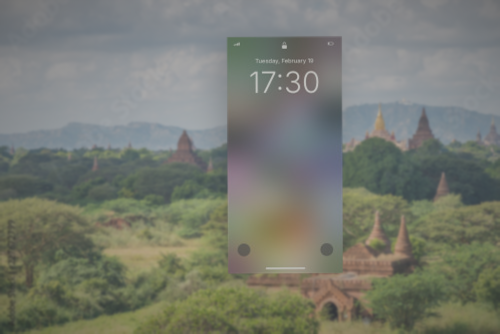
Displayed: 17h30
